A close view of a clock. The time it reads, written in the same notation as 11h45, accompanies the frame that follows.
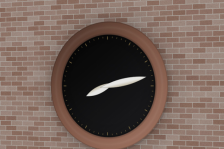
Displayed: 8h13
